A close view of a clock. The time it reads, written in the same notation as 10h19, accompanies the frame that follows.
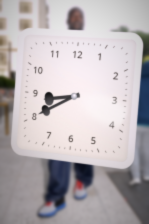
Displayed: 8h40
